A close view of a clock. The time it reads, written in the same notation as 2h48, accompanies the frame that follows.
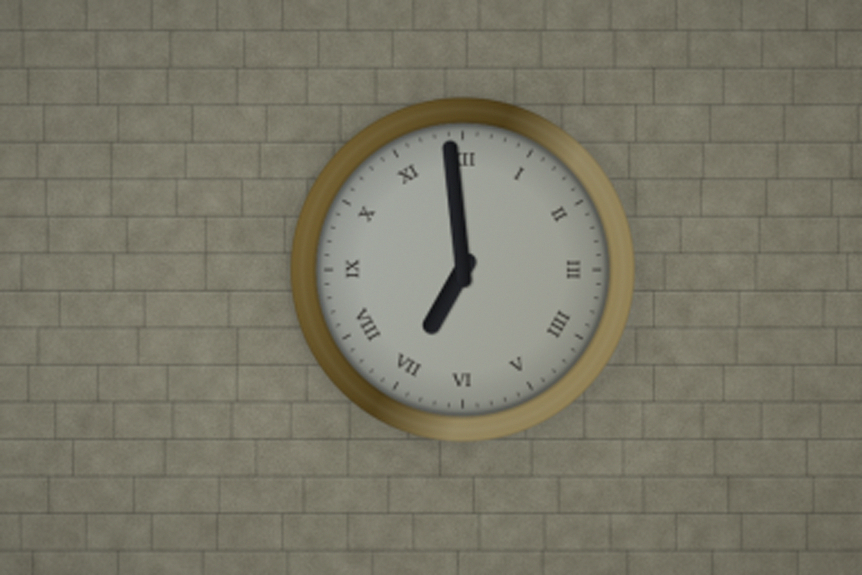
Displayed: 6h59
